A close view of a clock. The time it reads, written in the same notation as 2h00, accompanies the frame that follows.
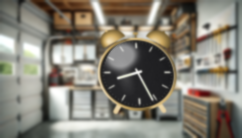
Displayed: 8h26
